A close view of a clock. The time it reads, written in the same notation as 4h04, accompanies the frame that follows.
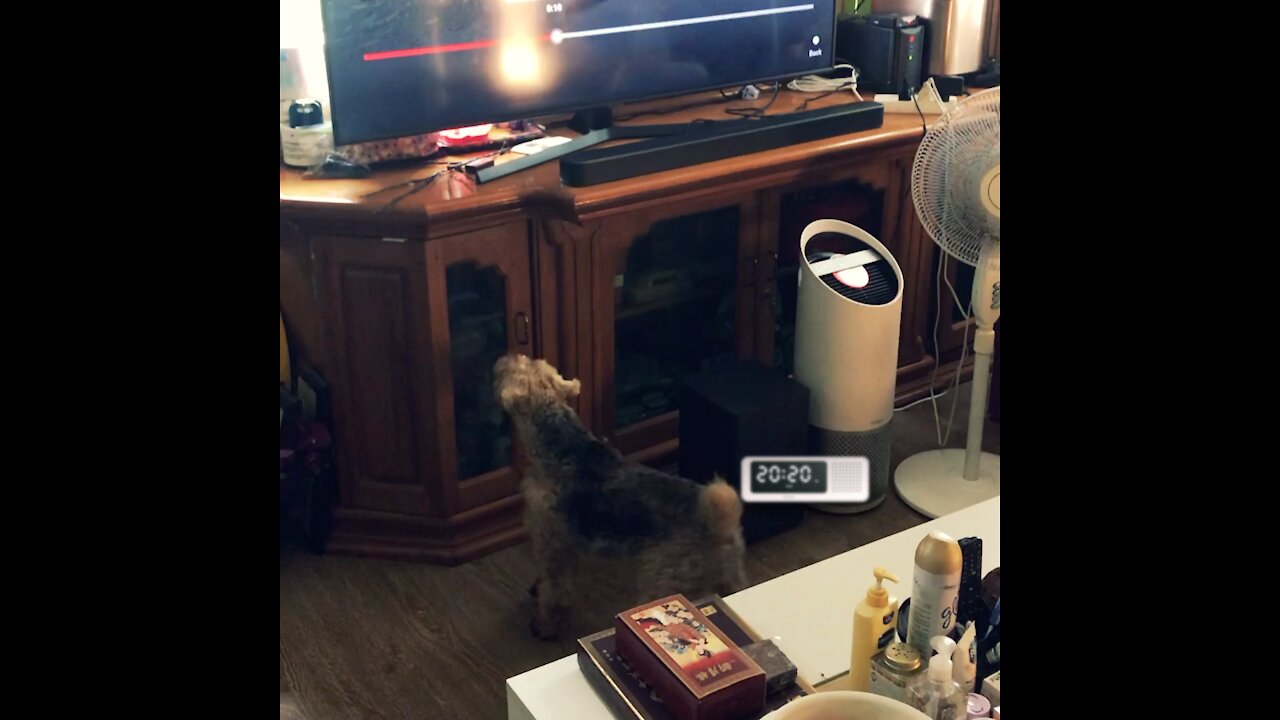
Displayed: 20h20
